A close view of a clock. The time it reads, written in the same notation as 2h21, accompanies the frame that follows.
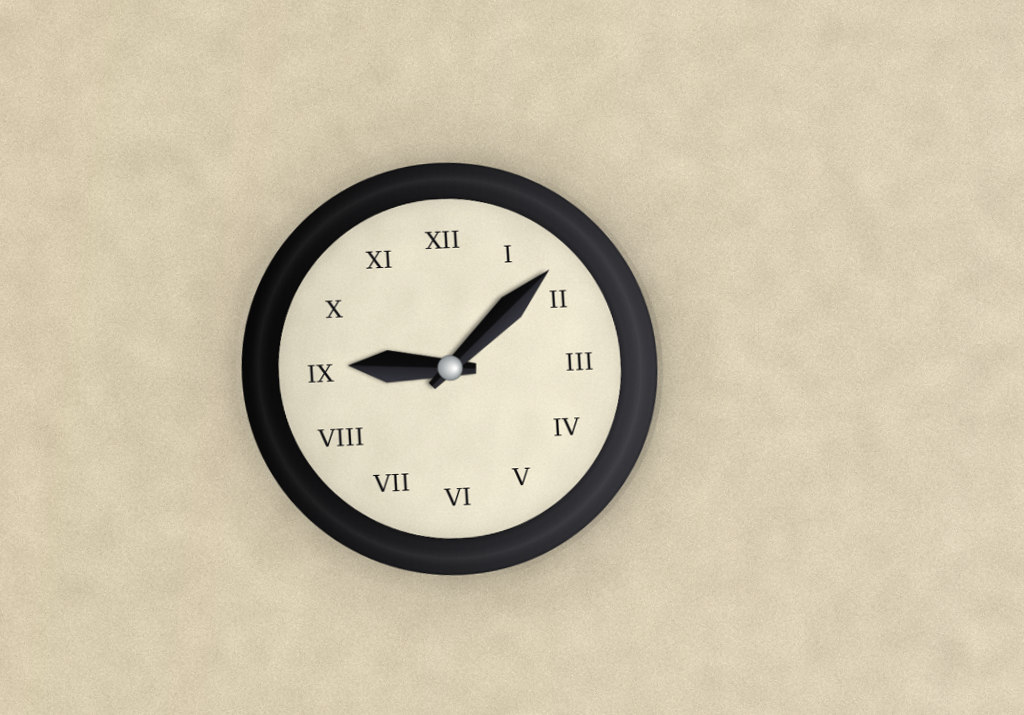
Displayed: 9h08
